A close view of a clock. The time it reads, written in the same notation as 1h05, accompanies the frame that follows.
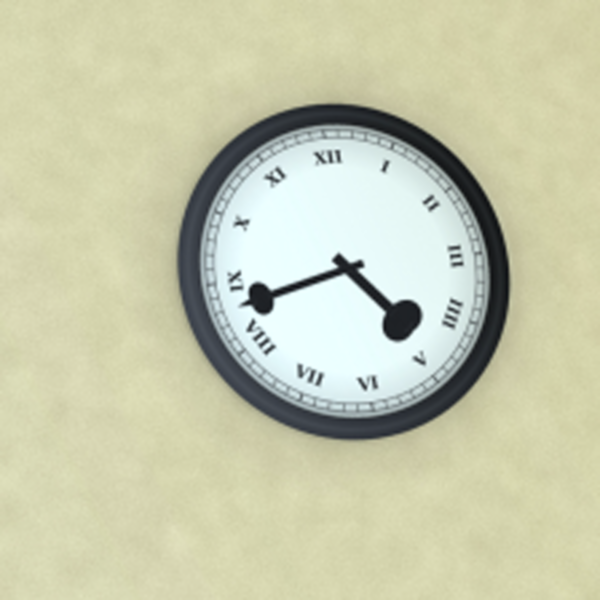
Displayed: 4h43
